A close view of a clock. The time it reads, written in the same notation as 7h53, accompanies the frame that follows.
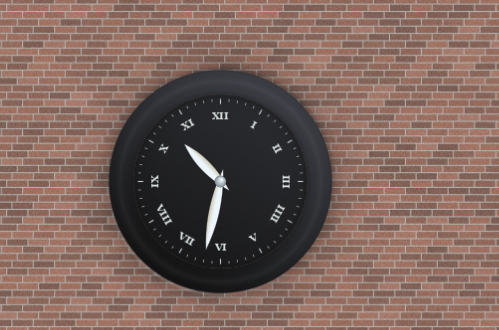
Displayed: 10h32
